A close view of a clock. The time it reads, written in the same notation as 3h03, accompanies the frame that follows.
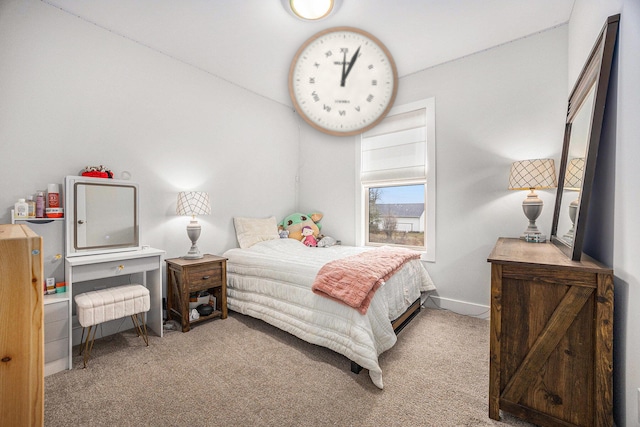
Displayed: 12h04
